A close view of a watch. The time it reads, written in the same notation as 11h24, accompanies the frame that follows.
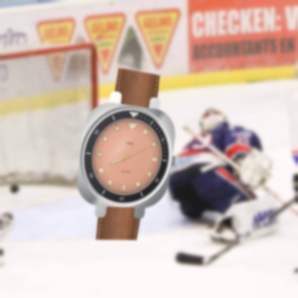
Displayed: 8h10
